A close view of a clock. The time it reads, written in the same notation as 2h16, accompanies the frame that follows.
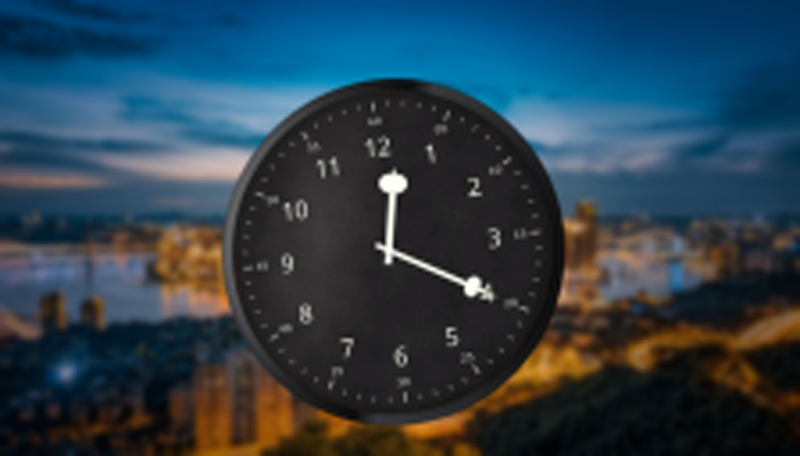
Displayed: 12h20
